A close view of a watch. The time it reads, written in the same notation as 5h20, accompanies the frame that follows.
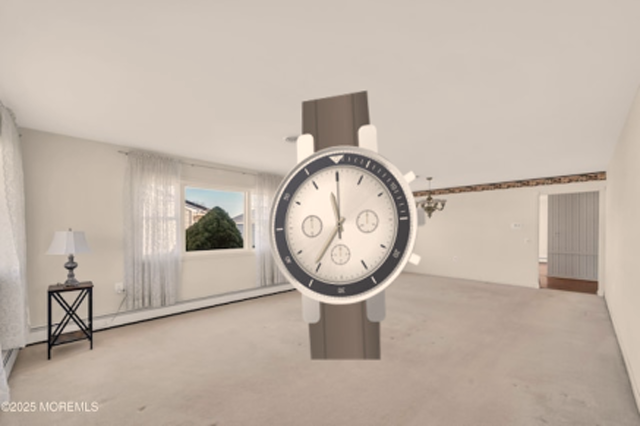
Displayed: 11h36
